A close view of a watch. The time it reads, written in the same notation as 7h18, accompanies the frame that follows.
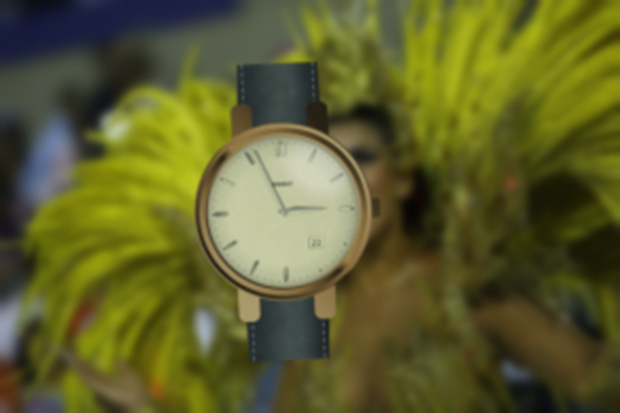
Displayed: 2h56
